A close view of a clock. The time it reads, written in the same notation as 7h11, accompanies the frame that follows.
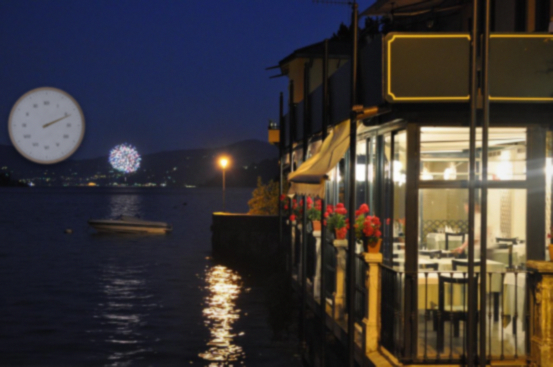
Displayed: 2h11
